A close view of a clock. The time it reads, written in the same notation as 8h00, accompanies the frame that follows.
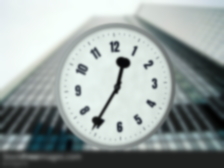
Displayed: 12h36
